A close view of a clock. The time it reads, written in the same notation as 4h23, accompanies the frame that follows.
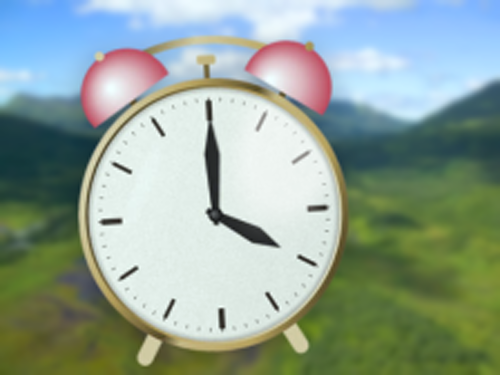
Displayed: 4h00
